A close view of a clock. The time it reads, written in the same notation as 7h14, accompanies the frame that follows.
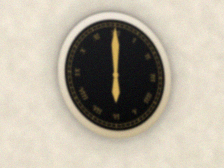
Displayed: 6h00
